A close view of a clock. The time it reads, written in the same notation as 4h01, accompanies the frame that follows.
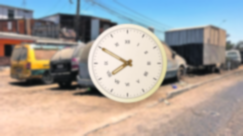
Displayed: 7h50
